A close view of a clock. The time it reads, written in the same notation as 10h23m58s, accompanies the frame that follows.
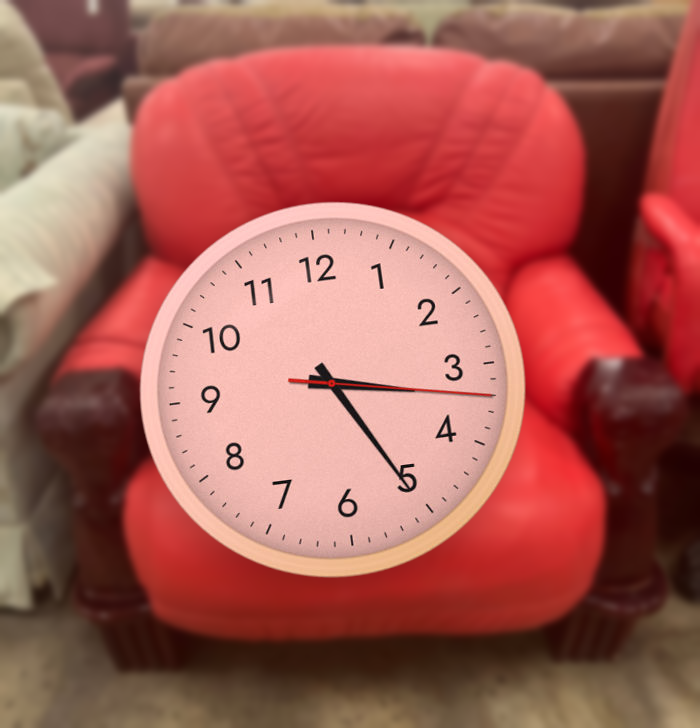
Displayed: 3h25m17s
